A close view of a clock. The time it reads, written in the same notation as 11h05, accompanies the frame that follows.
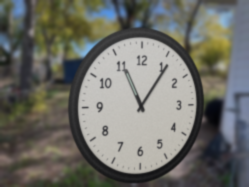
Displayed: 11h06
